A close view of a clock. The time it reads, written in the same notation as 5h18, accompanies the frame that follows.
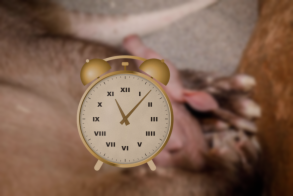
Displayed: 11h07
